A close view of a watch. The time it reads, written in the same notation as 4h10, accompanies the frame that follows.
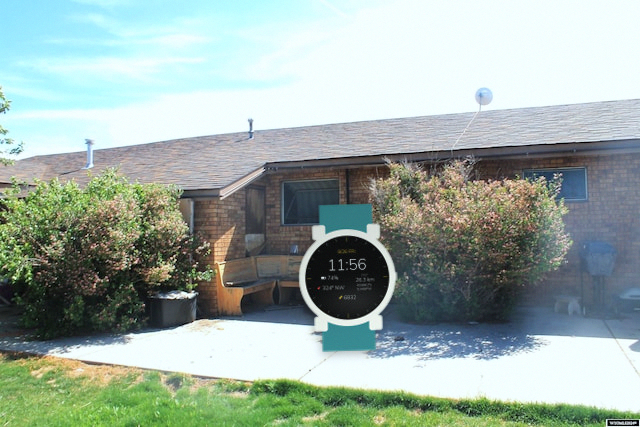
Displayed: 11h56
